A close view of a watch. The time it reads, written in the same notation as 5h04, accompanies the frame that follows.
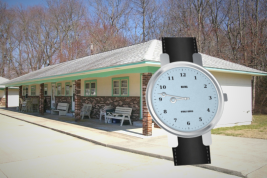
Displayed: 8h47
